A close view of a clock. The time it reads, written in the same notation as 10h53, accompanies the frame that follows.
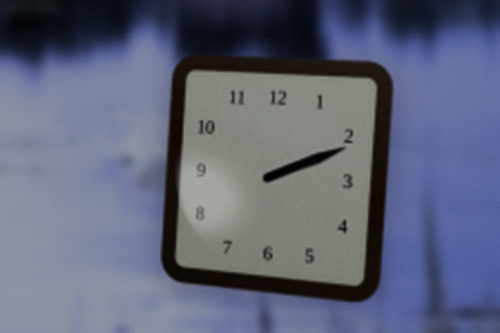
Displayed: 2h11
